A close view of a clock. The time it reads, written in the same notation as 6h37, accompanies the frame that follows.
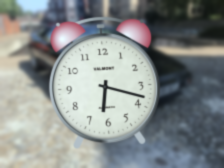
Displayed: 6h18
